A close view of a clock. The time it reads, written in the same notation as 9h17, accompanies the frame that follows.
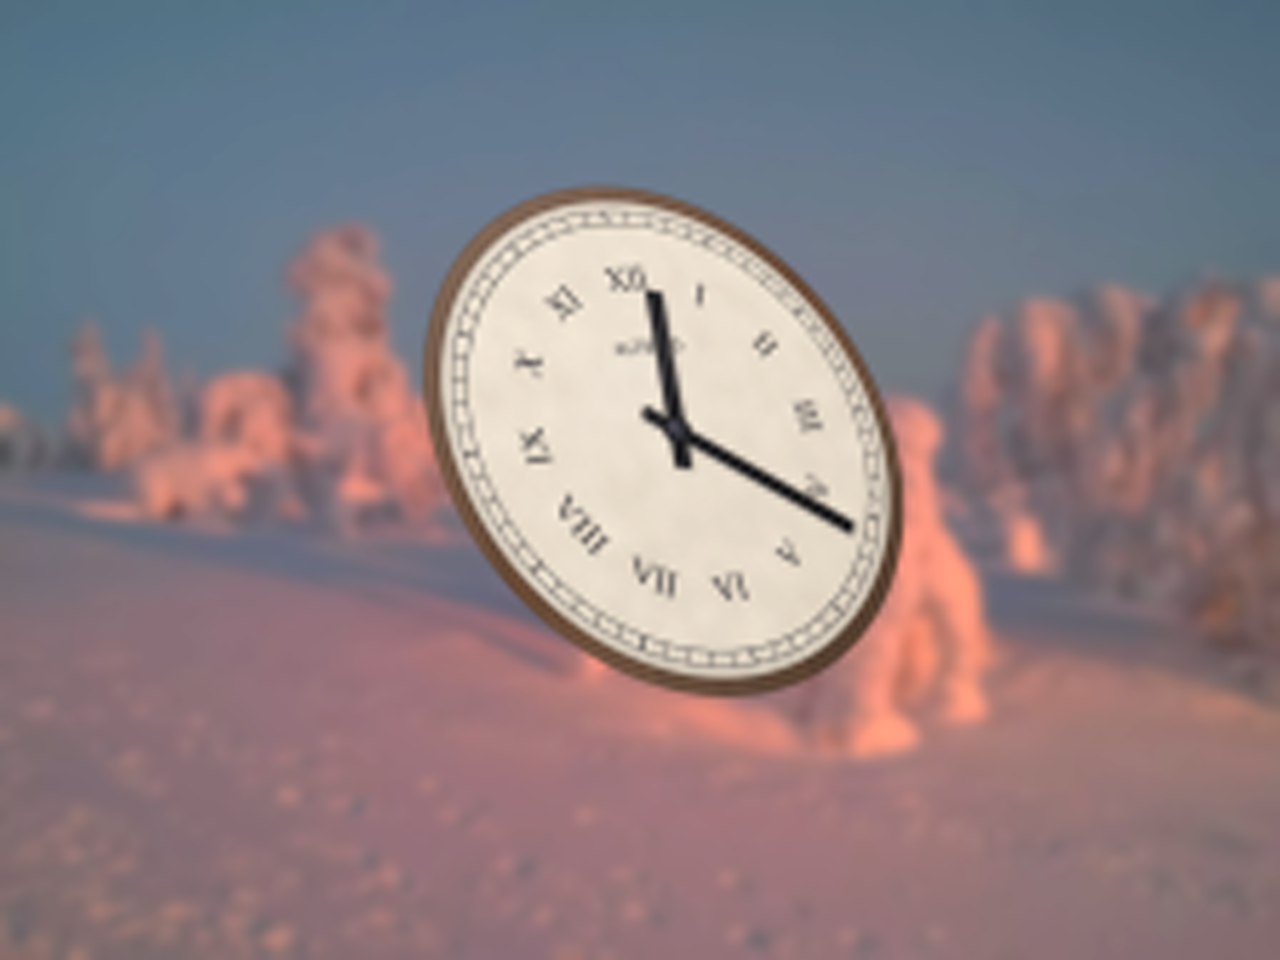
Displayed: 12h21
